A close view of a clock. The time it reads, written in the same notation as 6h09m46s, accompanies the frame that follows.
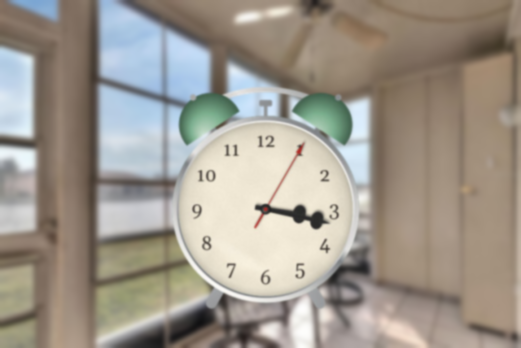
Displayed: 3h17m05s
